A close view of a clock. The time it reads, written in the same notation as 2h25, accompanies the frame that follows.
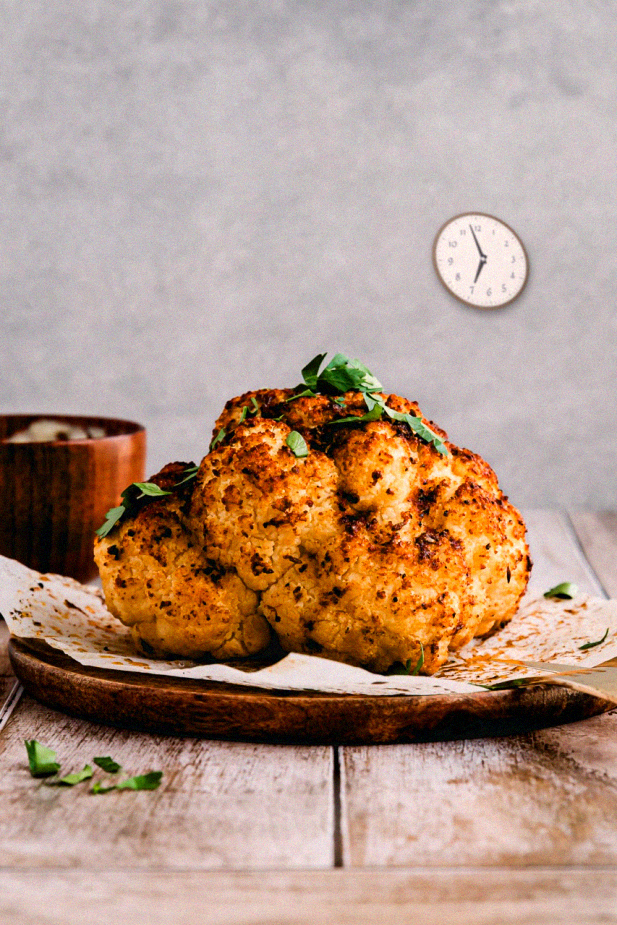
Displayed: 6h58
